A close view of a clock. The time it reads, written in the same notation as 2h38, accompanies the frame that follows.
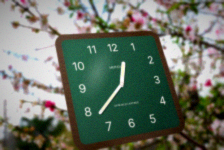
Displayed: 12h38
